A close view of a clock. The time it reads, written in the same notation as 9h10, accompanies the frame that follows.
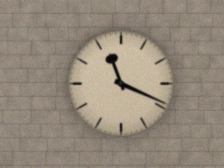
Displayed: 11h19
